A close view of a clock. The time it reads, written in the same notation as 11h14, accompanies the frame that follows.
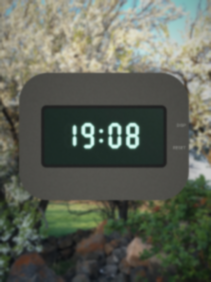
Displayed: 19h08
